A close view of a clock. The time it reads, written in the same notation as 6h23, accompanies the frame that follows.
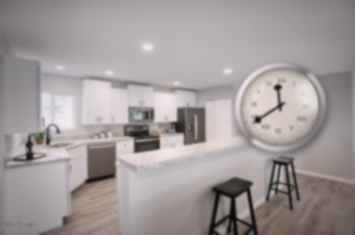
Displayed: 11h39
